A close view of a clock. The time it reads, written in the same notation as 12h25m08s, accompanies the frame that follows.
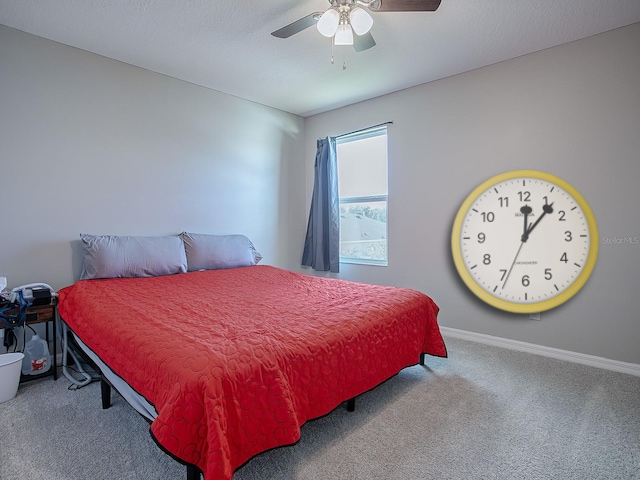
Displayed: 12h06m34s
